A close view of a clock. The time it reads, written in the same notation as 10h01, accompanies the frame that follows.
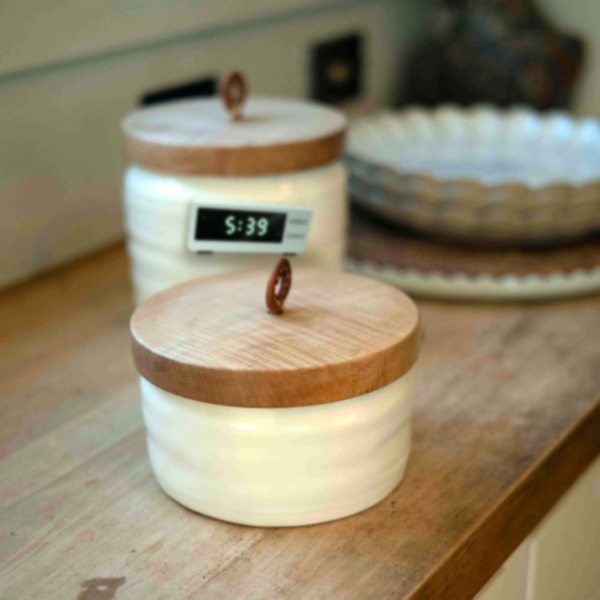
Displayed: 5h39
